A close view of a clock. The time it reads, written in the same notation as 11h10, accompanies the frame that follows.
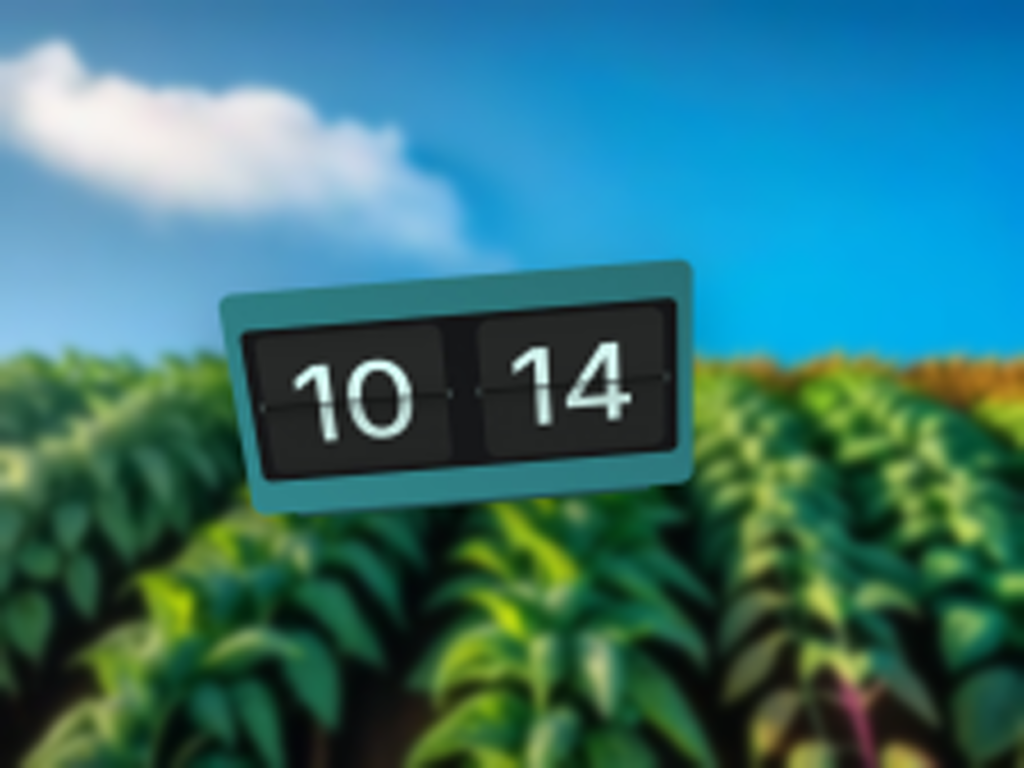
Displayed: 10h14
